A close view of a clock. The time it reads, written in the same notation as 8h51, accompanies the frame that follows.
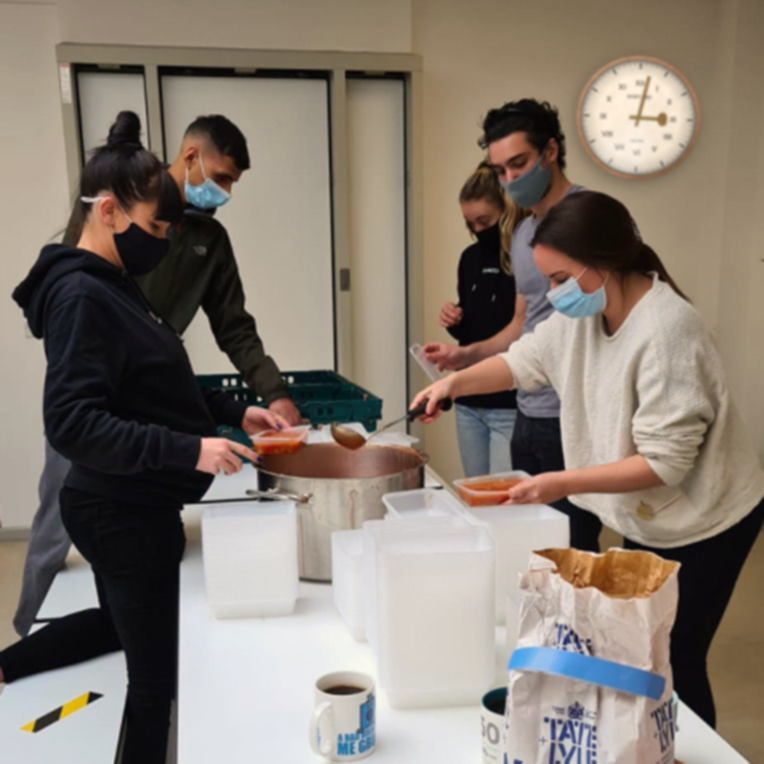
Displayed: 3h02
